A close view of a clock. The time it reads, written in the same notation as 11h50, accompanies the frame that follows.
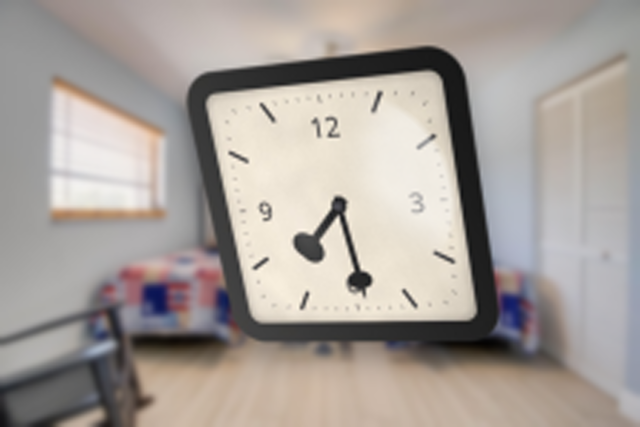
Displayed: 7h29
